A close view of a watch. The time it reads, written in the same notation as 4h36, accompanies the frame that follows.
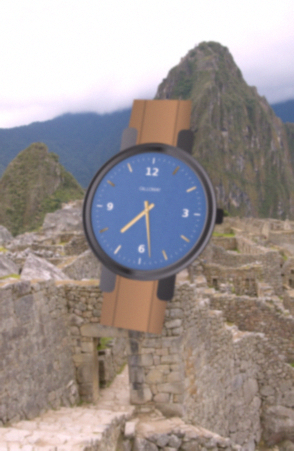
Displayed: 7h28
